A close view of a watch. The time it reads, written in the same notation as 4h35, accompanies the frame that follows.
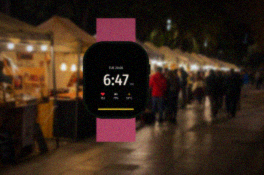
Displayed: 6h47
